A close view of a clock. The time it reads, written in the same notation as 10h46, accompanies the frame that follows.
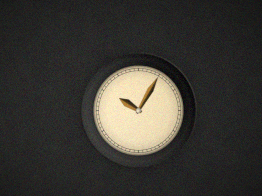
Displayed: 10h05
